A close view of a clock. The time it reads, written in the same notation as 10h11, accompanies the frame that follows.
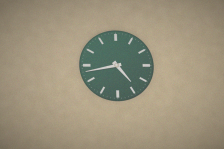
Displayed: 4h43
